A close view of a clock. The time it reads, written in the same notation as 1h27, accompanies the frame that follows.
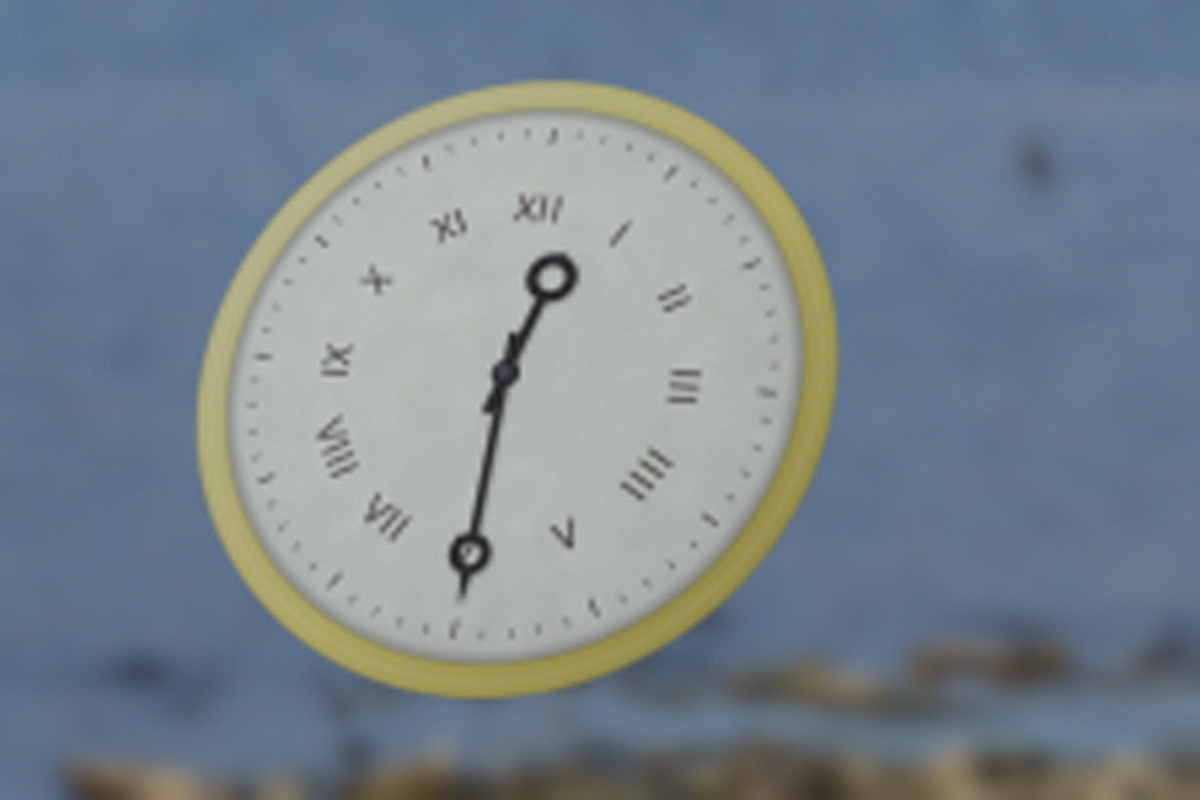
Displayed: 12h30
